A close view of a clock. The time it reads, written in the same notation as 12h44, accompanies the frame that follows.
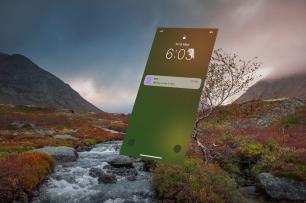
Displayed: 6h03
